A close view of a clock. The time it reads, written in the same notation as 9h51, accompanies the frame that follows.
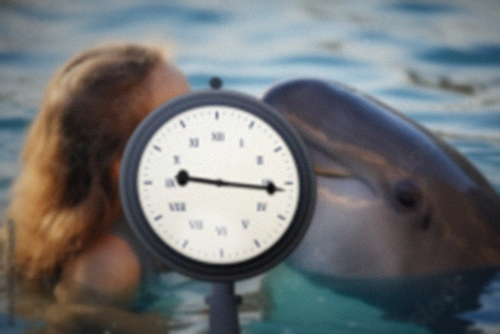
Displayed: 9h16
